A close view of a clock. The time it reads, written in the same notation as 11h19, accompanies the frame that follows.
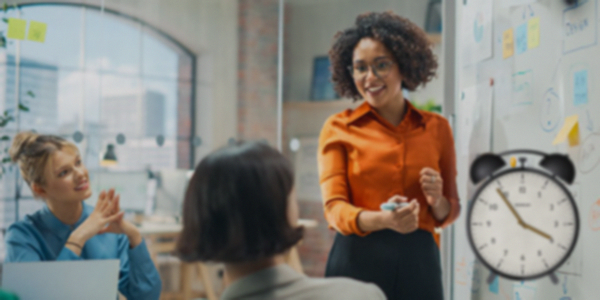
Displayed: 3h54
